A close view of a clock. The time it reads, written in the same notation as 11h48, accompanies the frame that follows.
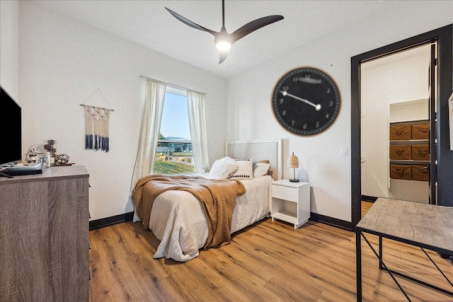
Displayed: 3h48
